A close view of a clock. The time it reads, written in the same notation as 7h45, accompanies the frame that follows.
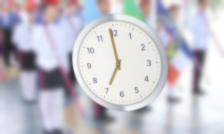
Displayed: 6h59
